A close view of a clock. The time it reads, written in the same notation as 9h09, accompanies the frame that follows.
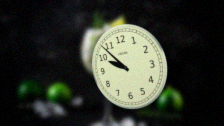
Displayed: 9h53
